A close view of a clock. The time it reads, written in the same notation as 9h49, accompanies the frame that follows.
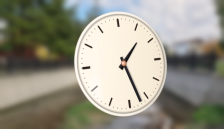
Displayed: 1h27
